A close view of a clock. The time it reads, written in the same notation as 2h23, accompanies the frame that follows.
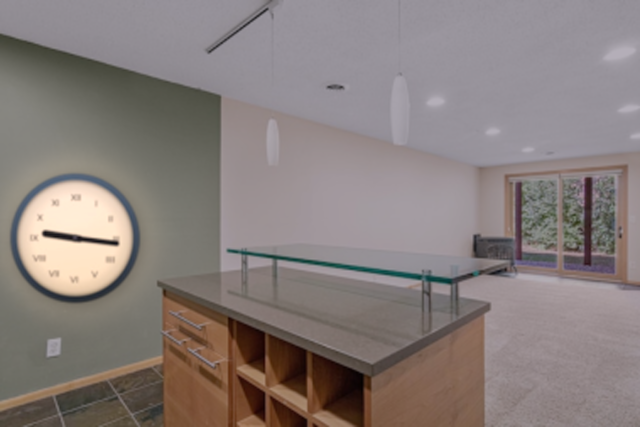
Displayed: 9h16
